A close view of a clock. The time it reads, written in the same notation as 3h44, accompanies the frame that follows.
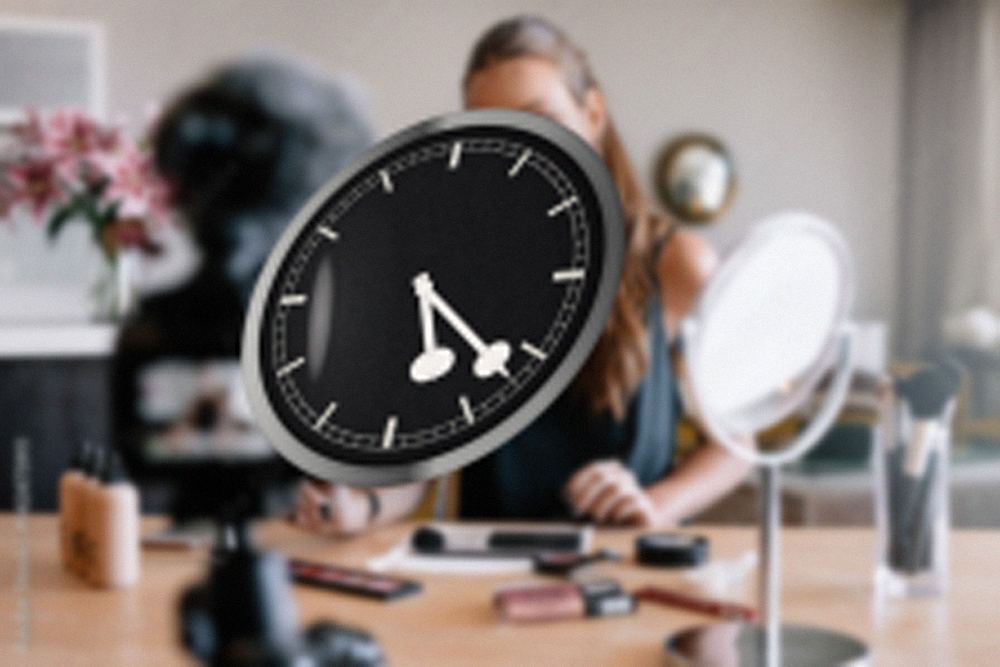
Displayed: 5h22
